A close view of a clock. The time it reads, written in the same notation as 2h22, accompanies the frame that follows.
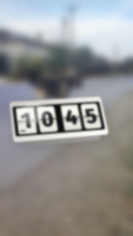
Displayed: 10h45
